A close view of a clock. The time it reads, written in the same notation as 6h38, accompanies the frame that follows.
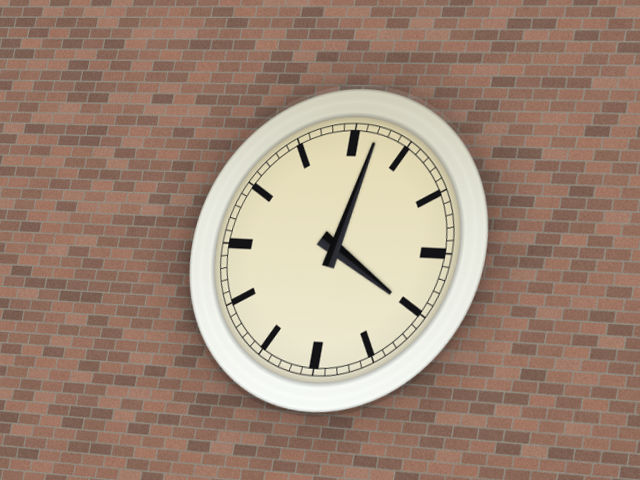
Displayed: 4h02
